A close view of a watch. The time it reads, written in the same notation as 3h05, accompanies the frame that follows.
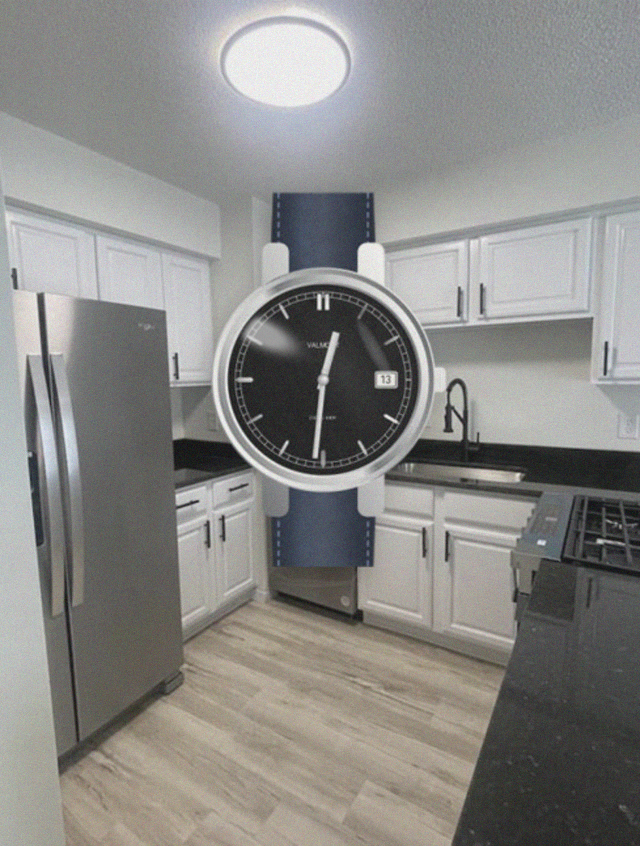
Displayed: 12h31
